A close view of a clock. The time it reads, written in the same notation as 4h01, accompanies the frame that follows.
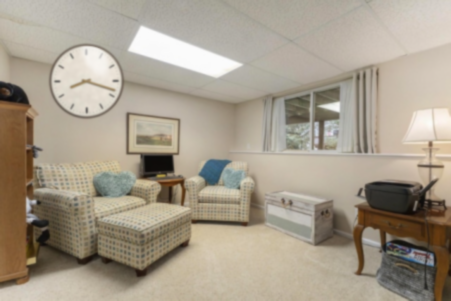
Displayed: 8h18
